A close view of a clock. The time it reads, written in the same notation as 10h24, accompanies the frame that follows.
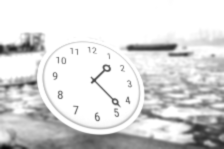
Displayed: 1h23
